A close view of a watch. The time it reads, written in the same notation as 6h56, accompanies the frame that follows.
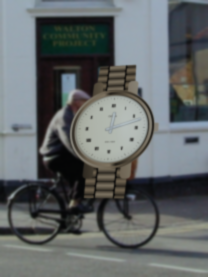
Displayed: 12h12
